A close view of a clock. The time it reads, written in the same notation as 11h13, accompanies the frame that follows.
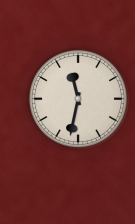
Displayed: 11h32
